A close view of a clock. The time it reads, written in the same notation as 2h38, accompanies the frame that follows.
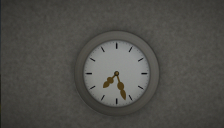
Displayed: 7h27
